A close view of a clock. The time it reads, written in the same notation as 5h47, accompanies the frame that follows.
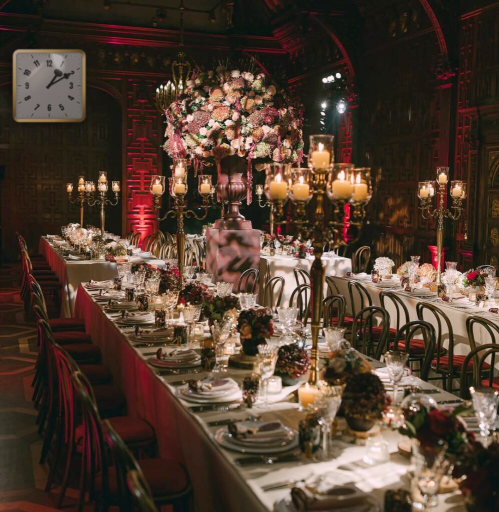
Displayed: 1h10
